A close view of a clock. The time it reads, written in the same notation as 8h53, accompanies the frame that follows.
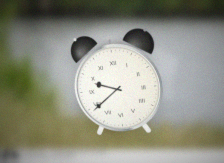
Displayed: 9h39
